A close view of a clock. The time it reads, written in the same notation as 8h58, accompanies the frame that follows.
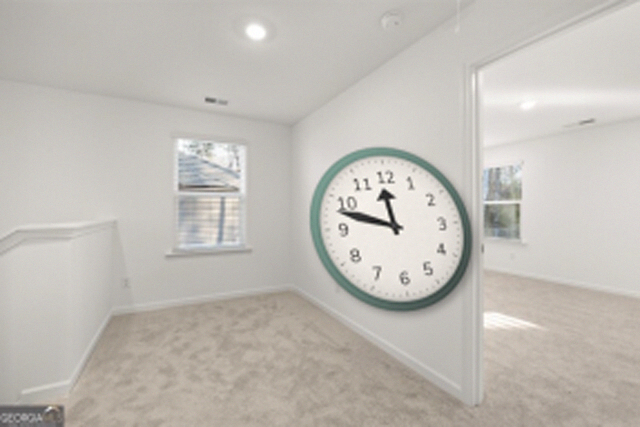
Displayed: 11h48
